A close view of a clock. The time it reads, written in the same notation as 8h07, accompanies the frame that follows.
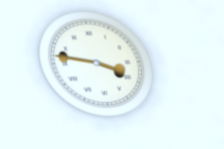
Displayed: 3h47
